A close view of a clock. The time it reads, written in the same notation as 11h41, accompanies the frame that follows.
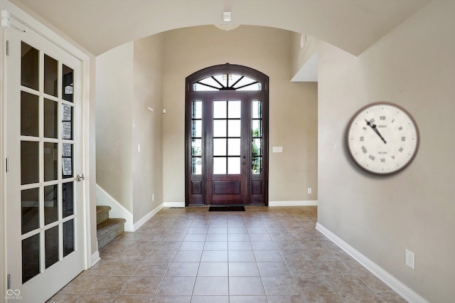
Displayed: 10h53
